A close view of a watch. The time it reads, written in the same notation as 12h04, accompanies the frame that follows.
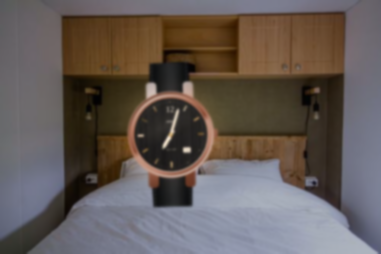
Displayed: 7h03
